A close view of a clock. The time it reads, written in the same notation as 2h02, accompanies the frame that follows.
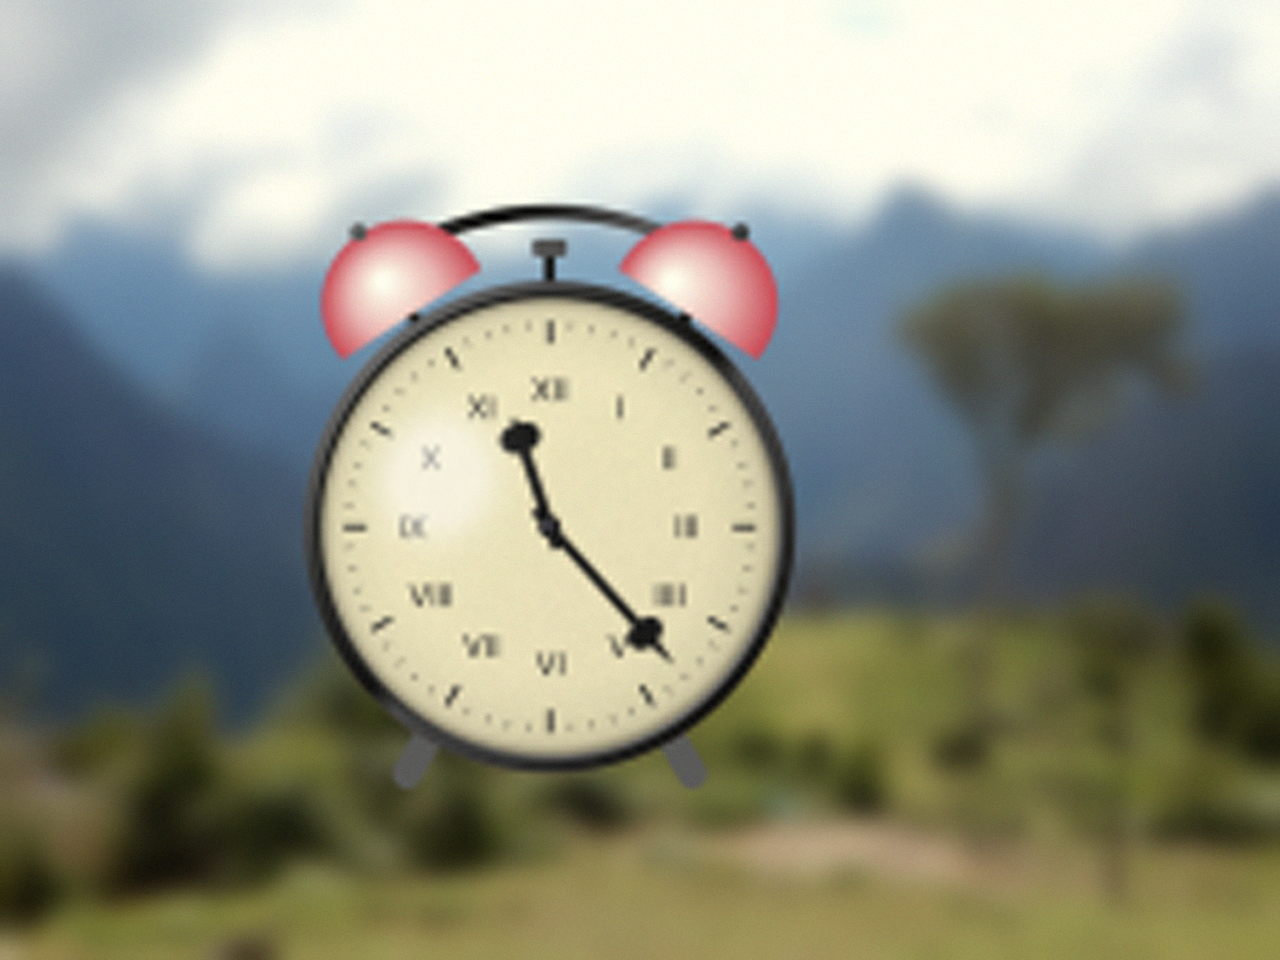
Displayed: 11h23
